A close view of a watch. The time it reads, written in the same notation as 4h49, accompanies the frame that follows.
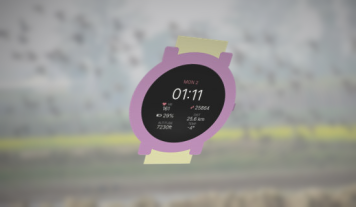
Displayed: 1h11
